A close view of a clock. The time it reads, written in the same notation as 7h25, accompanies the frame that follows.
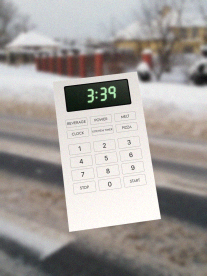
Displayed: 3h39
